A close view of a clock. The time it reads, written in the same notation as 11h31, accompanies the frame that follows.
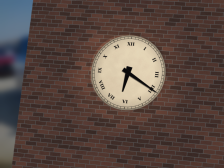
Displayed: 6h20
